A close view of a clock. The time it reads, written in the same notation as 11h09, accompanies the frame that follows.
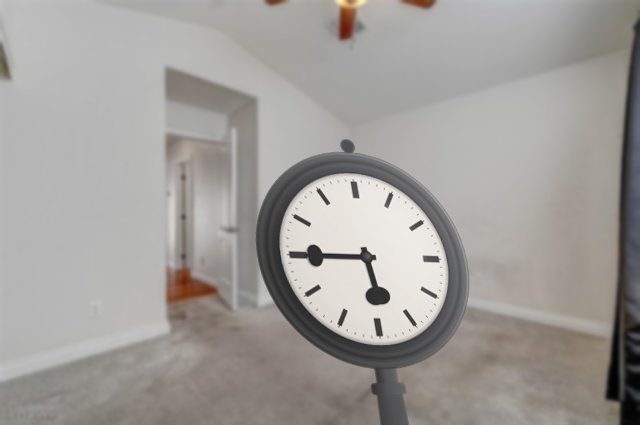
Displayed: 5h45
